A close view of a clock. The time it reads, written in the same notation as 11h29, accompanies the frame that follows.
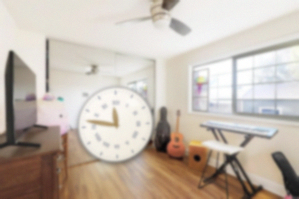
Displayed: 11h47
